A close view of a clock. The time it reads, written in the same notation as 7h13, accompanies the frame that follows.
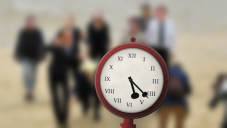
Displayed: 5h22
